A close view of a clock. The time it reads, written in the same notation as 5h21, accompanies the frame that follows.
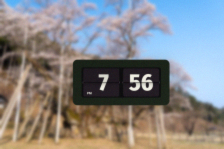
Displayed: 7h56
